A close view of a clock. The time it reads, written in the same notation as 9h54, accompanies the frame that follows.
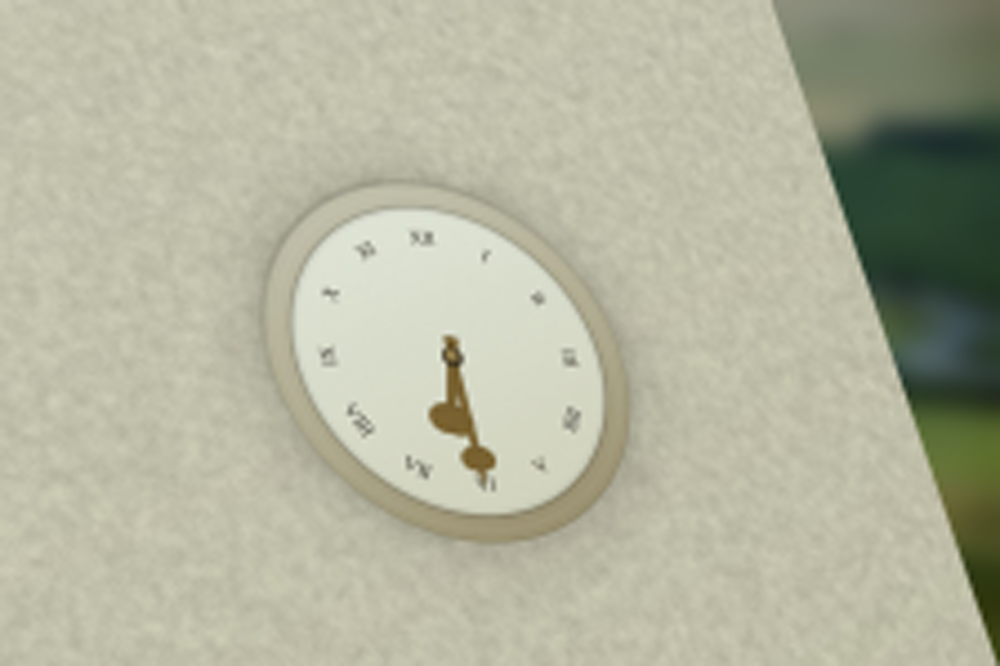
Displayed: 6h30
